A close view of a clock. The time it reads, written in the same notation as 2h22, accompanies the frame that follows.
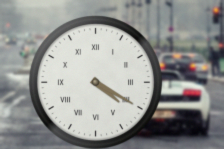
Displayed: 4h20
